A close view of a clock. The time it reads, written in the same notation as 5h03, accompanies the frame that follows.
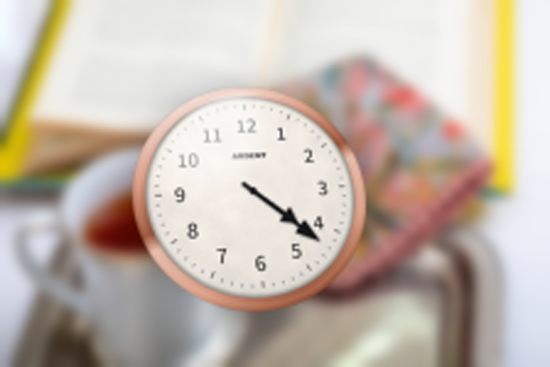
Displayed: 4h22
